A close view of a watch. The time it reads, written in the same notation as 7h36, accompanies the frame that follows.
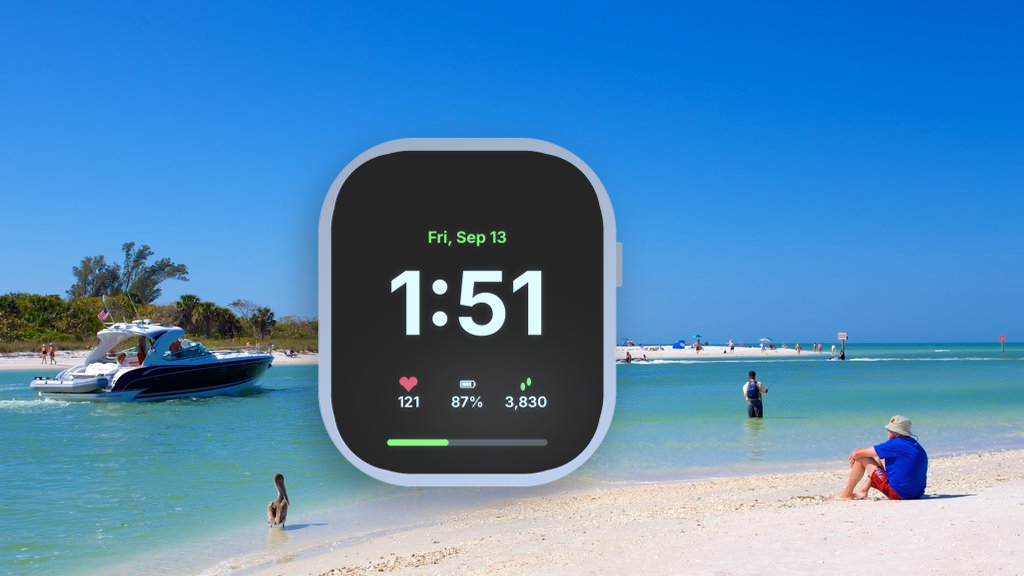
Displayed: 1h51
